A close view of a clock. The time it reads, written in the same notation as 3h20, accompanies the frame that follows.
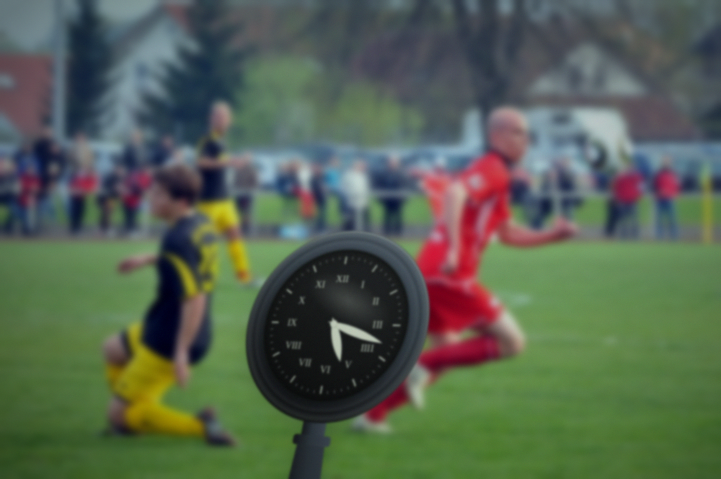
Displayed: 5h18
